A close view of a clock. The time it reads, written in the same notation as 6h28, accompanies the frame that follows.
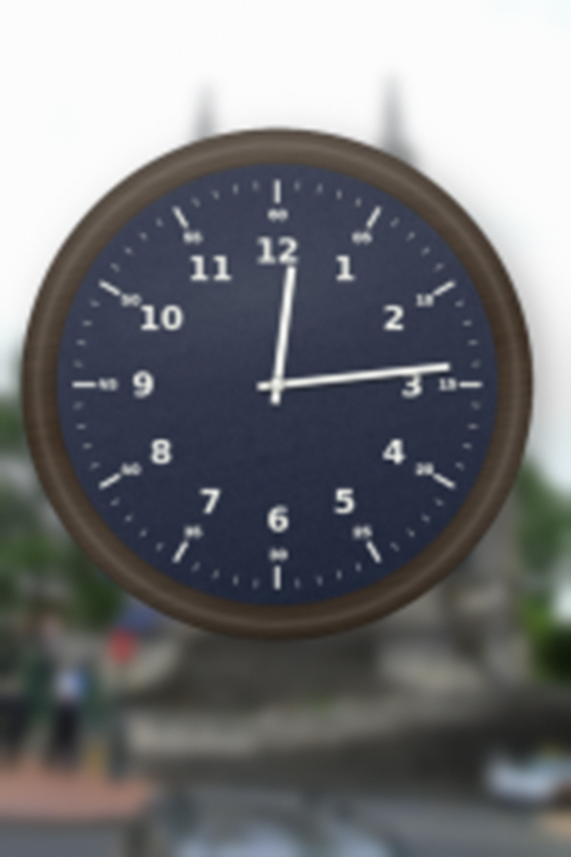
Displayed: 12h14
